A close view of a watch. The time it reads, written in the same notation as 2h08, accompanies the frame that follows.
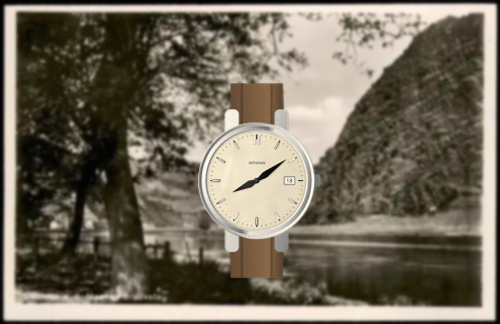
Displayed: 8h09
